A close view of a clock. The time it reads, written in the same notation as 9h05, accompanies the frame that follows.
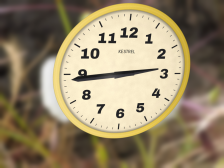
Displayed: 2h44
